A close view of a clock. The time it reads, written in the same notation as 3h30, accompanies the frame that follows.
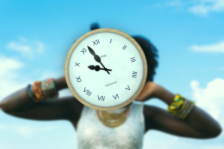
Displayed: 9h57
